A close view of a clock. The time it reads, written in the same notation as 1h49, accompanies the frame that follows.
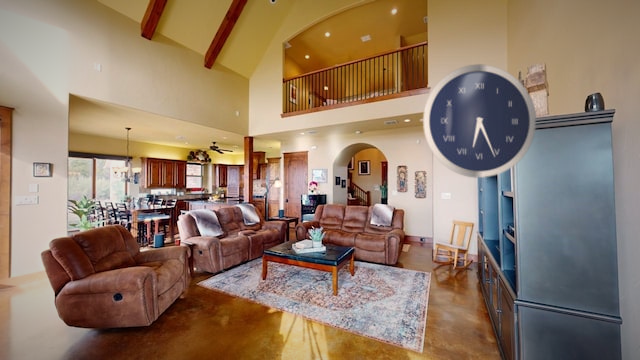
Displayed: 6h26
